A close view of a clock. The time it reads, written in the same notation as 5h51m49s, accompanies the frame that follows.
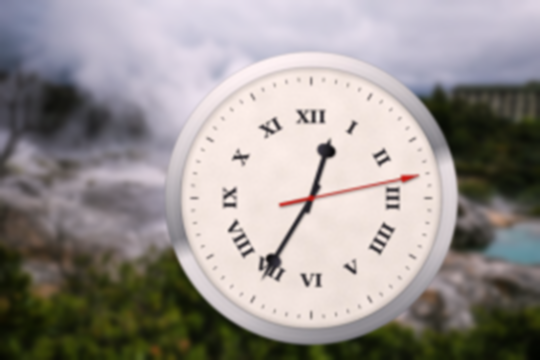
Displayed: 12h35m13s
